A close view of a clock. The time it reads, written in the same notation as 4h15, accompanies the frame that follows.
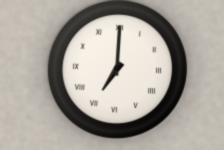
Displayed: 7h00
